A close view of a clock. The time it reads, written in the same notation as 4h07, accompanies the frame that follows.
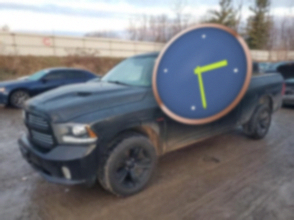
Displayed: 2h27
